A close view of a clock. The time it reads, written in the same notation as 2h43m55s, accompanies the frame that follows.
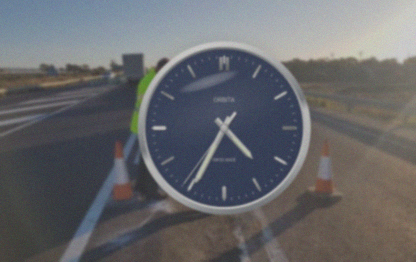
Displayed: 4h34m36s
